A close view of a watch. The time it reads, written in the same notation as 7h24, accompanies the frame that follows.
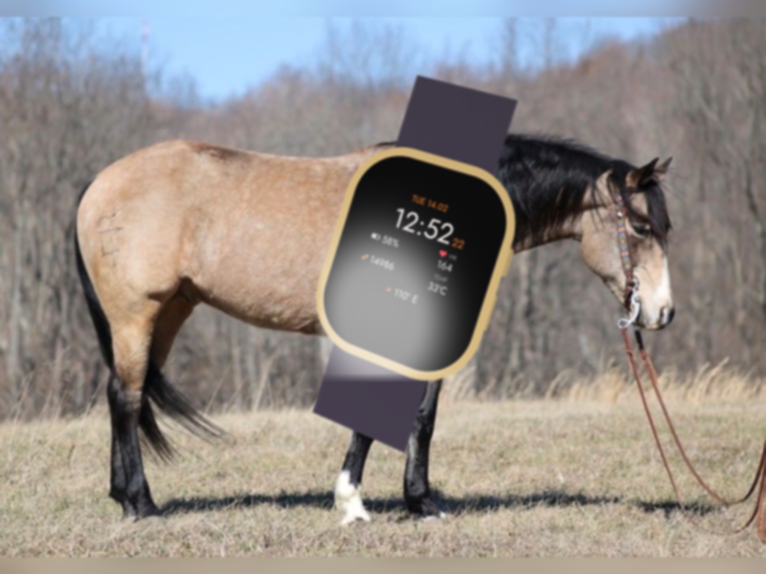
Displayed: 12h52
